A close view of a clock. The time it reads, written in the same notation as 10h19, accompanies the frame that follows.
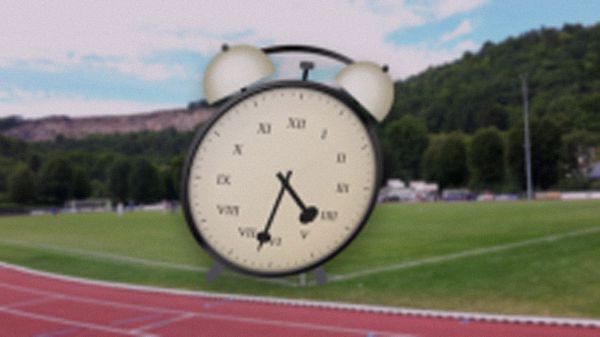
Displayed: 4h32
